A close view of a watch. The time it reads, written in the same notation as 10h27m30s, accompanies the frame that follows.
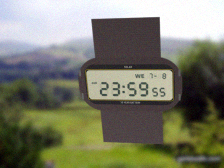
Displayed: 23h59m55s
